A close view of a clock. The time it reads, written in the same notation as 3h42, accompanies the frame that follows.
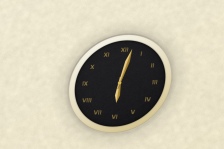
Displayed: 6h02
